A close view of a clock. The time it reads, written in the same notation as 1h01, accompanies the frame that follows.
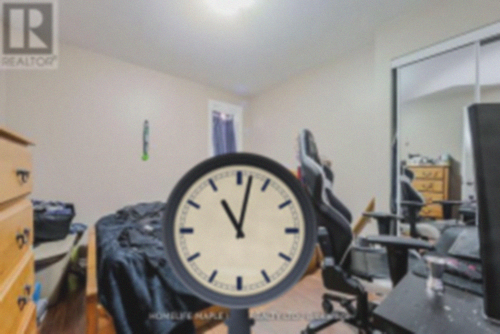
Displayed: 11h02
